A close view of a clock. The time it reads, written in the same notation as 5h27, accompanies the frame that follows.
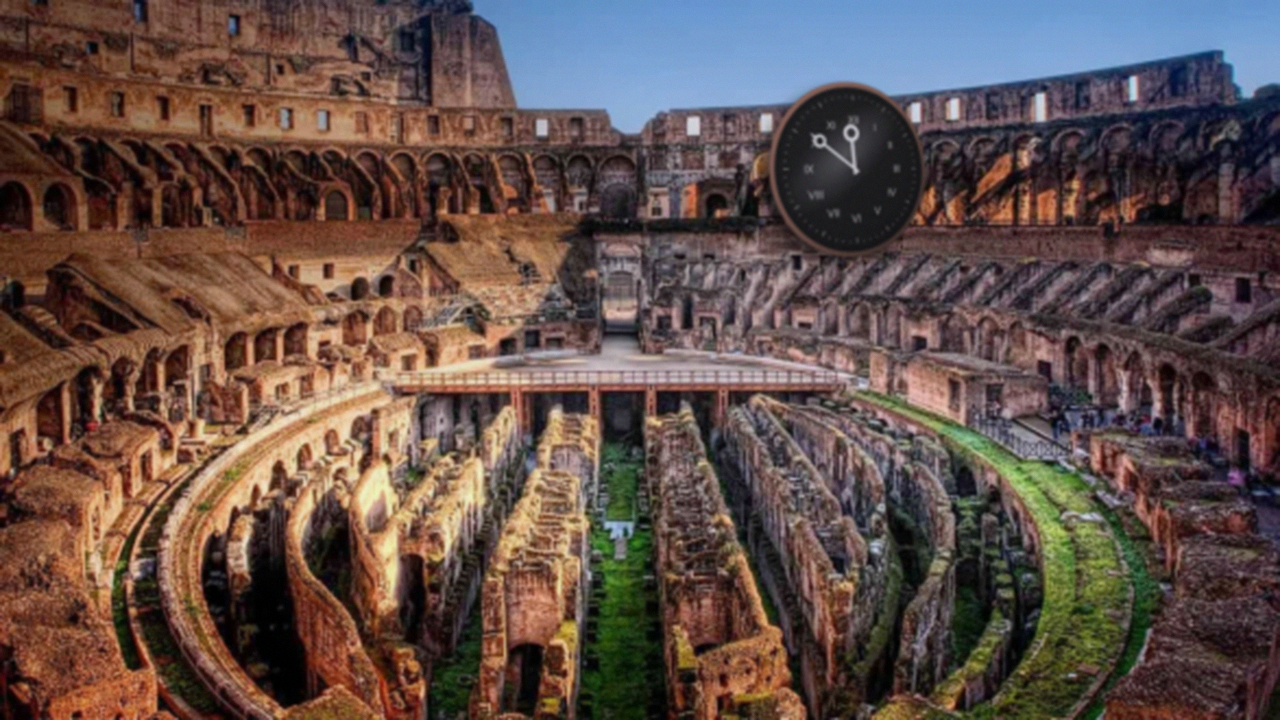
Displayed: 11h51
